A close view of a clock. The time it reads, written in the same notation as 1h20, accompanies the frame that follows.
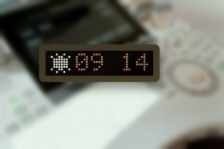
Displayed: 9h14
